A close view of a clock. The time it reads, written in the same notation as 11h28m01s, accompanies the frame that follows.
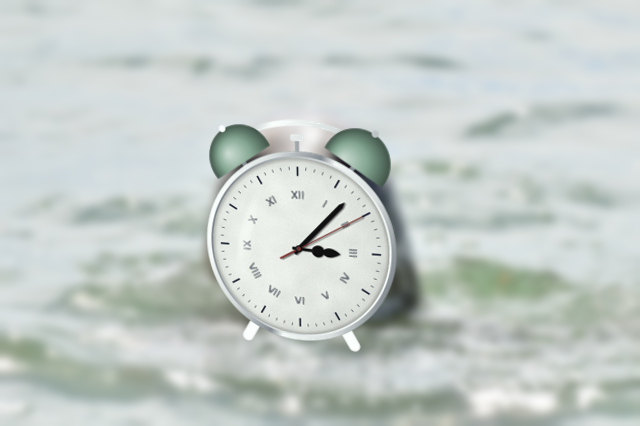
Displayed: 3h07m10s
